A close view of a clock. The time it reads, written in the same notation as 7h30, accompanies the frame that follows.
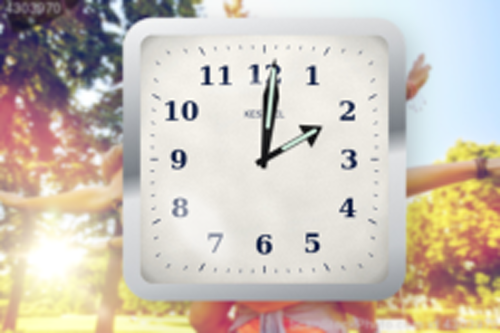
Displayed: 2h01
